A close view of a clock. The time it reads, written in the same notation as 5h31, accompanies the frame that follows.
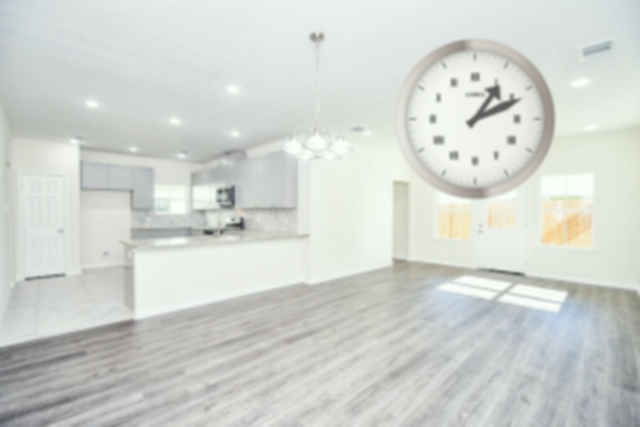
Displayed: 1h11
